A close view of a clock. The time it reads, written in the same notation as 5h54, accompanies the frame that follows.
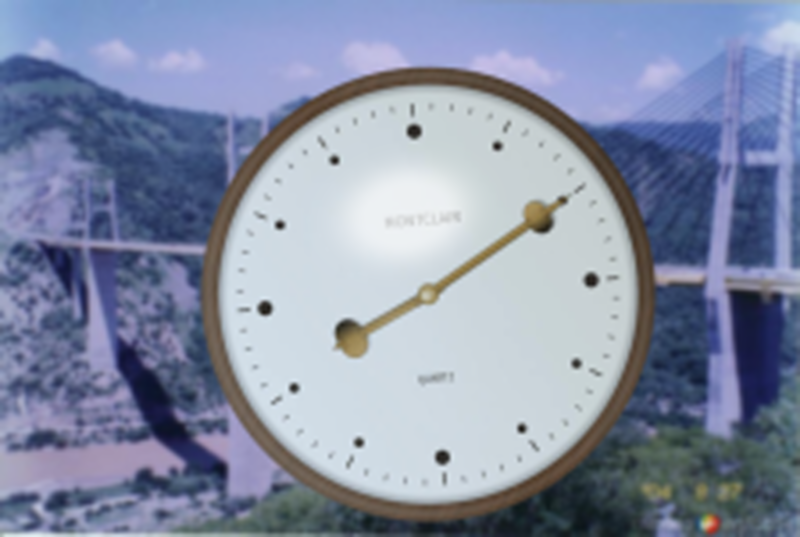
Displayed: 8h10
